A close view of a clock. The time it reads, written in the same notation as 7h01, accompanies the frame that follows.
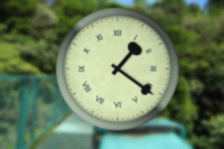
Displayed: 1h21
